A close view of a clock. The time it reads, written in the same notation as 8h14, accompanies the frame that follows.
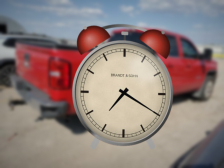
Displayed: 7h20
